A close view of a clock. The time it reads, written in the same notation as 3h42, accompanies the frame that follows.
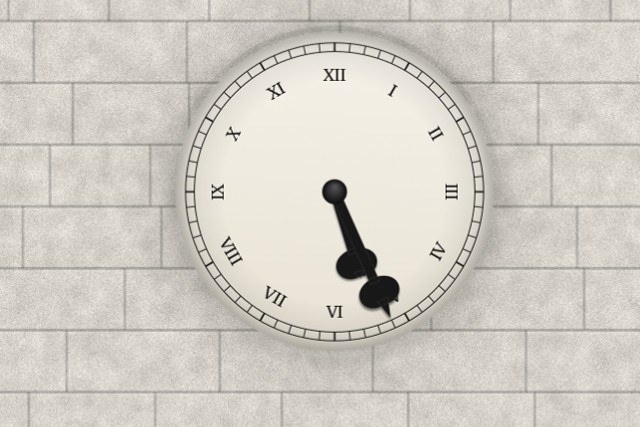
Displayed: 5h26
